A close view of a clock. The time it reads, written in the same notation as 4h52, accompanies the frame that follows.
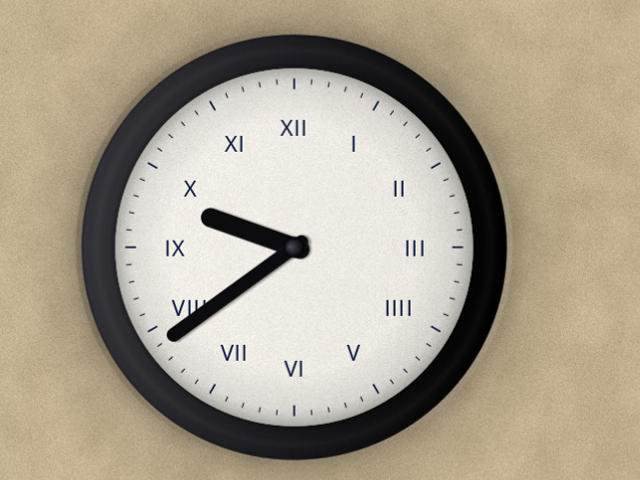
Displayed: 9h39
